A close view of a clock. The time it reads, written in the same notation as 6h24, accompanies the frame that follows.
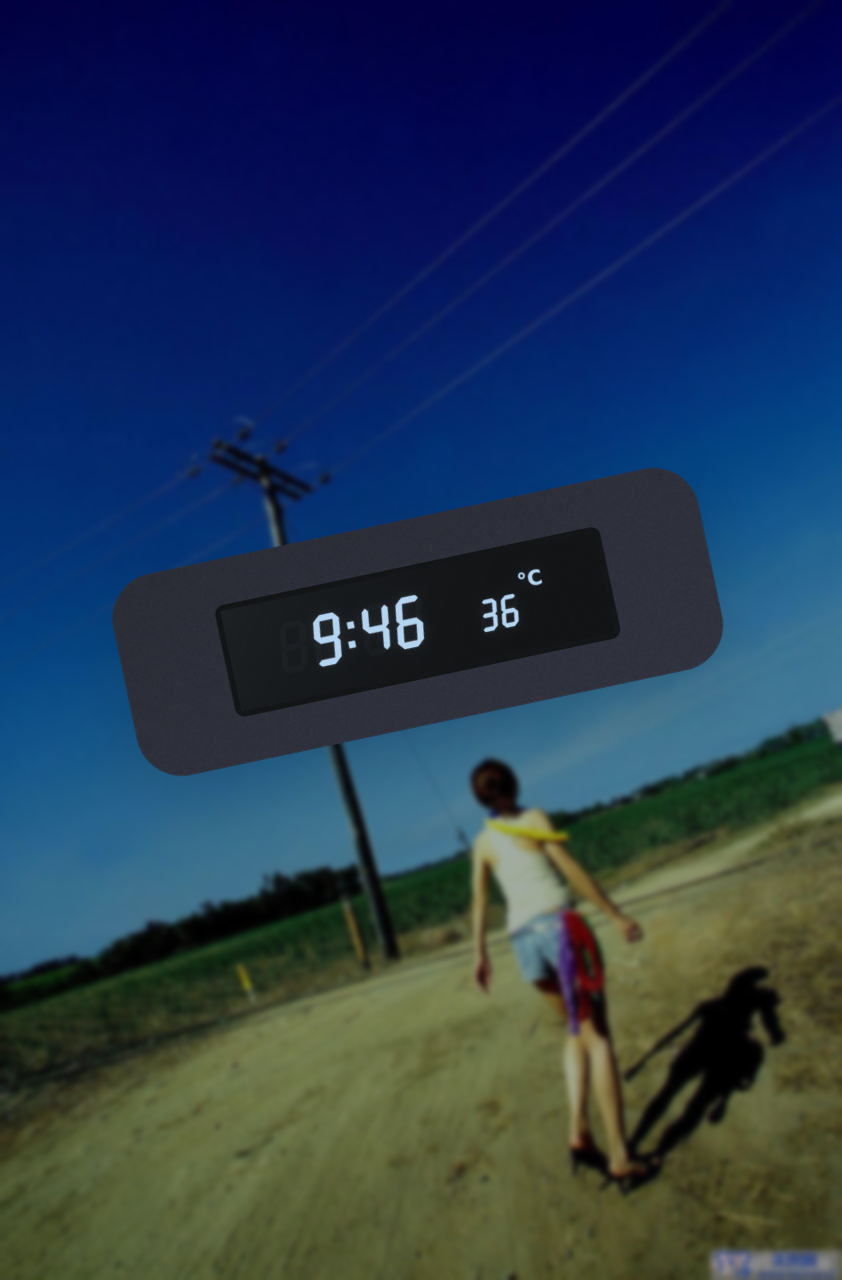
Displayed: 9h46
